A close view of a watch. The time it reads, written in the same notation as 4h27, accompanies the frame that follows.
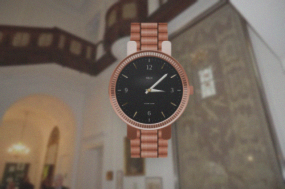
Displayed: 3h08
